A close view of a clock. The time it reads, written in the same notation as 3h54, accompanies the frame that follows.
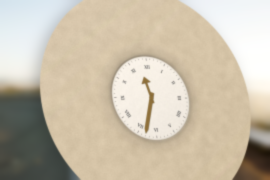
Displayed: 11h33
